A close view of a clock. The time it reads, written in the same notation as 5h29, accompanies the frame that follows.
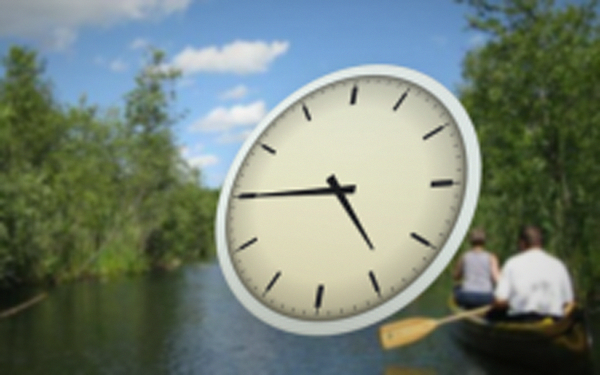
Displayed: 4h45
